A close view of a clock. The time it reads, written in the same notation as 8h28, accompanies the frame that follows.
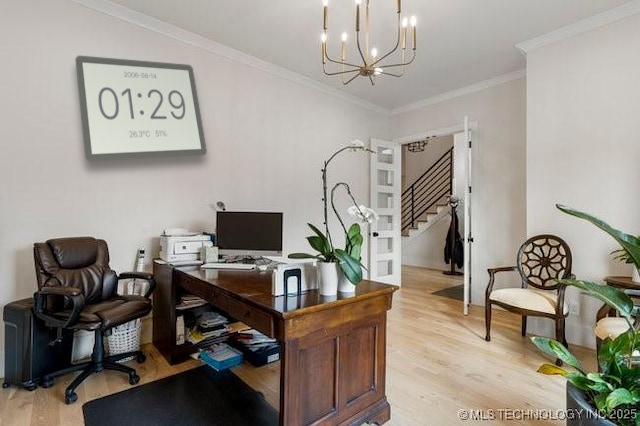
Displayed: 1h29
